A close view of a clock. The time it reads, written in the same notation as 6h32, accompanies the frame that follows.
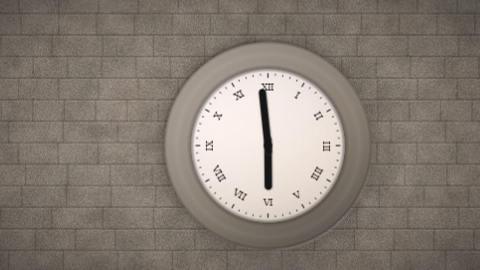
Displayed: 5h59
